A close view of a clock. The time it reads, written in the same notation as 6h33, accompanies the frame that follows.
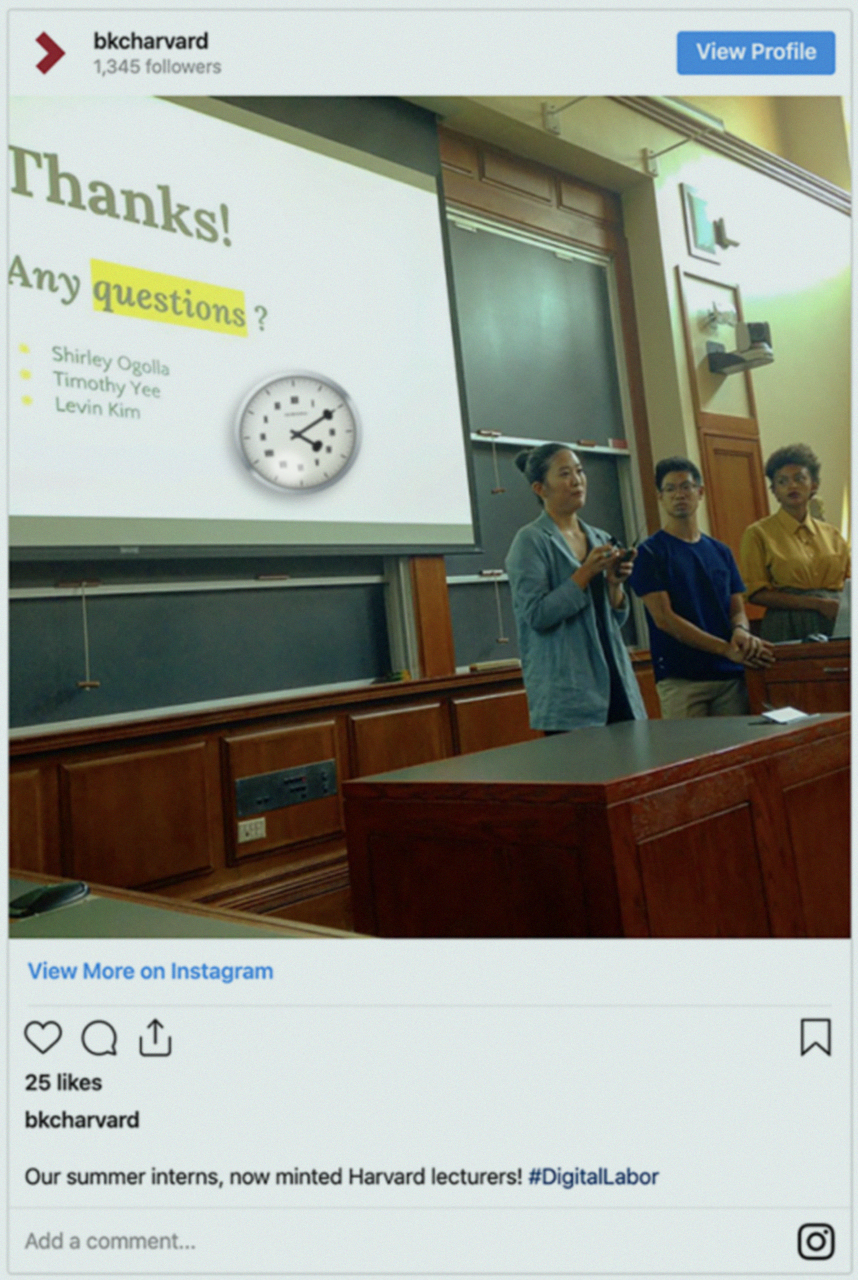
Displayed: 4h10
